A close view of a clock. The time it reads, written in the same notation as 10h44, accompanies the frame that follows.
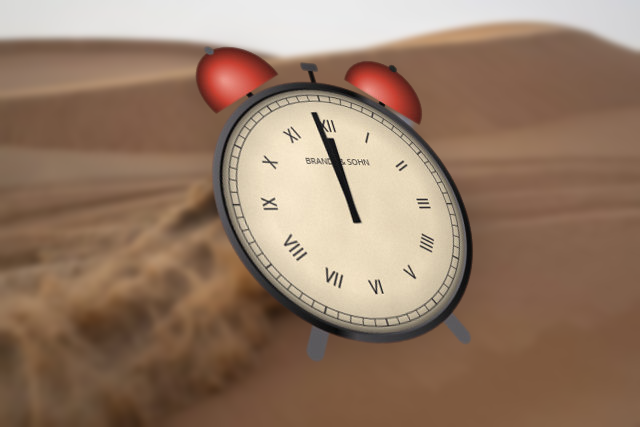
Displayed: 11h59
